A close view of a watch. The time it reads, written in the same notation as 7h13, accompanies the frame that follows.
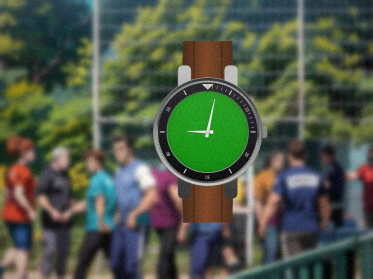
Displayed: 9h02
